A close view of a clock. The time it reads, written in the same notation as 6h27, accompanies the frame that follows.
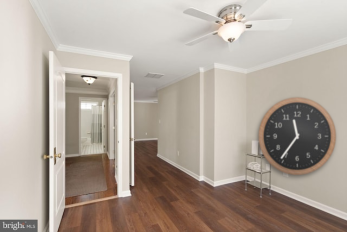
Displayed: 11h36
